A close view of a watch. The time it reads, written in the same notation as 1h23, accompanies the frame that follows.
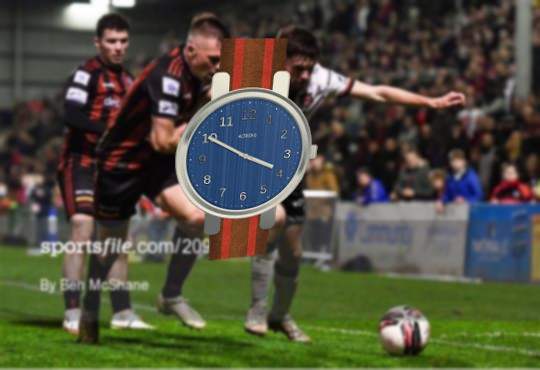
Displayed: 3h50
